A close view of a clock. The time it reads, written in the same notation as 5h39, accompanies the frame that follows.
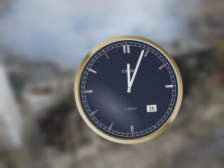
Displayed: 12h04
